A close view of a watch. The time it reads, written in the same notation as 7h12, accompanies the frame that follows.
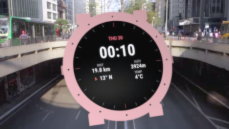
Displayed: 0h10
